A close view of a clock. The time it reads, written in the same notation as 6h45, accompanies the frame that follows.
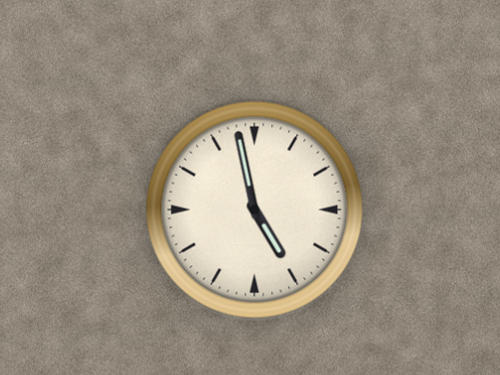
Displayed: 4h58
